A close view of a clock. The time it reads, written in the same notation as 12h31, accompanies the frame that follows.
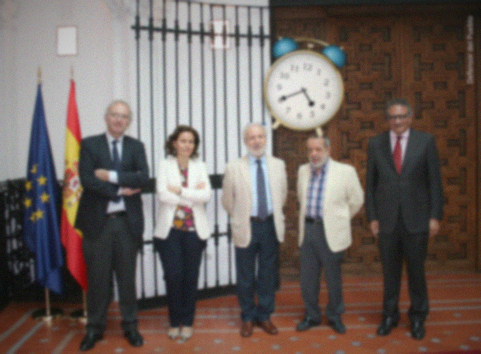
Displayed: 4h40
